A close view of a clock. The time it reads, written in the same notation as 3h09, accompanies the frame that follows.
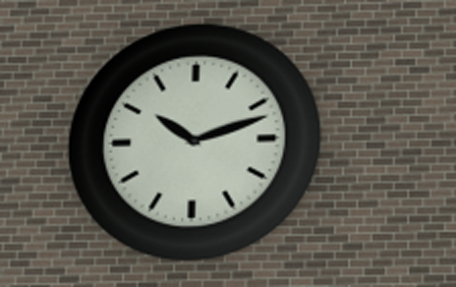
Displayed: 10h12
